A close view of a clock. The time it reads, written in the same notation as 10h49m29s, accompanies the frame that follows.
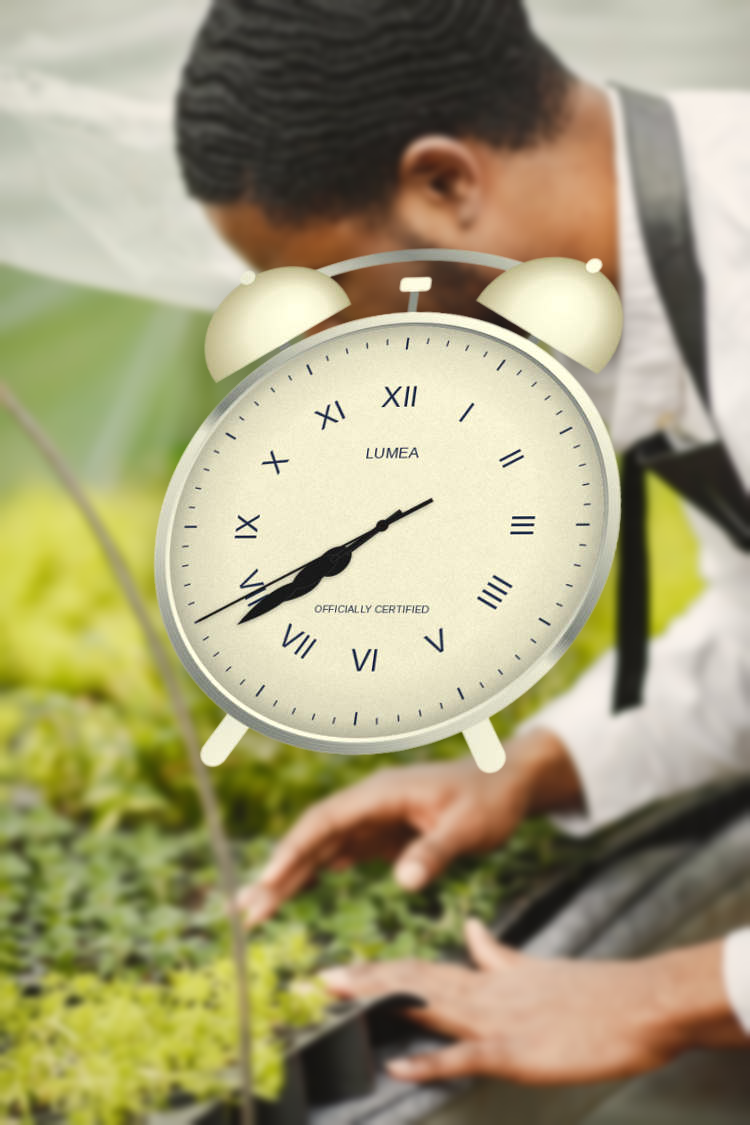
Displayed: 7h38m40s
